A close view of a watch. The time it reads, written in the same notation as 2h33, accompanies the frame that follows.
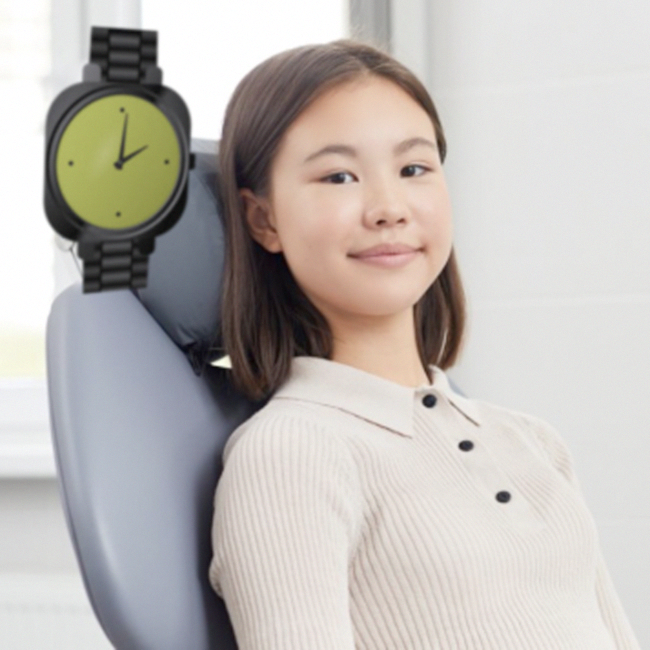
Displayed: 2h01
